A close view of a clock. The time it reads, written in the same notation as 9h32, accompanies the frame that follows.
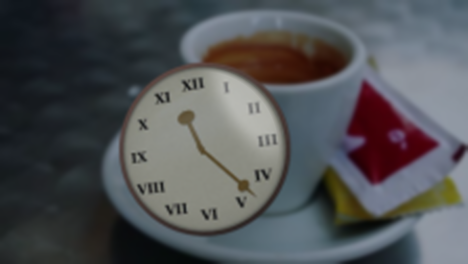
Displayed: 11h23
